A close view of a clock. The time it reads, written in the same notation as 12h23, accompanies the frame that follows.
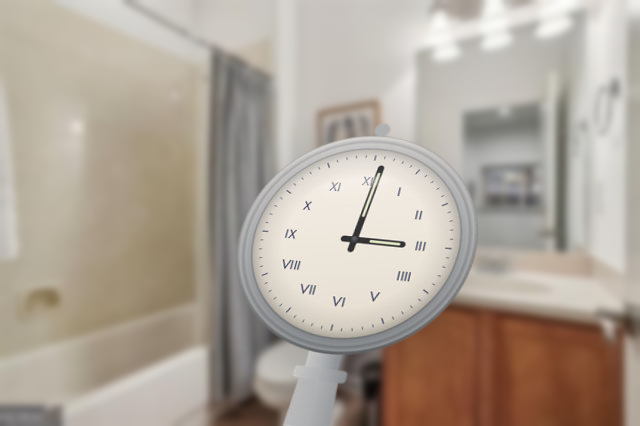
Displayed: 3h01
